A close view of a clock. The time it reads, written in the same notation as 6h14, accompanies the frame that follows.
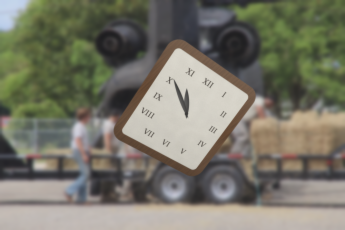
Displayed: 10h51
